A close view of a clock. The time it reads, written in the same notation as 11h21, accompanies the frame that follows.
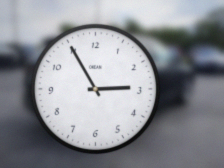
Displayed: 2h55
